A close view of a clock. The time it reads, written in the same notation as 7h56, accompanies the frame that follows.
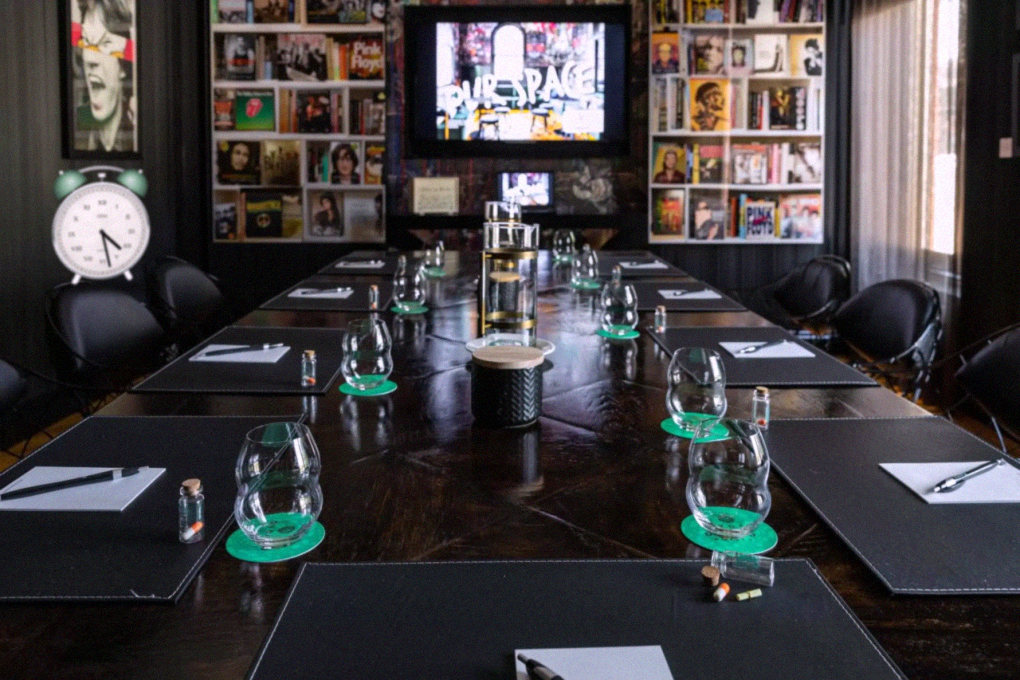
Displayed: 4h28
